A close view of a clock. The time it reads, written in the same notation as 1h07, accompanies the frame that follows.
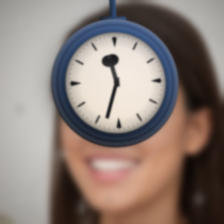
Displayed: 11h33
